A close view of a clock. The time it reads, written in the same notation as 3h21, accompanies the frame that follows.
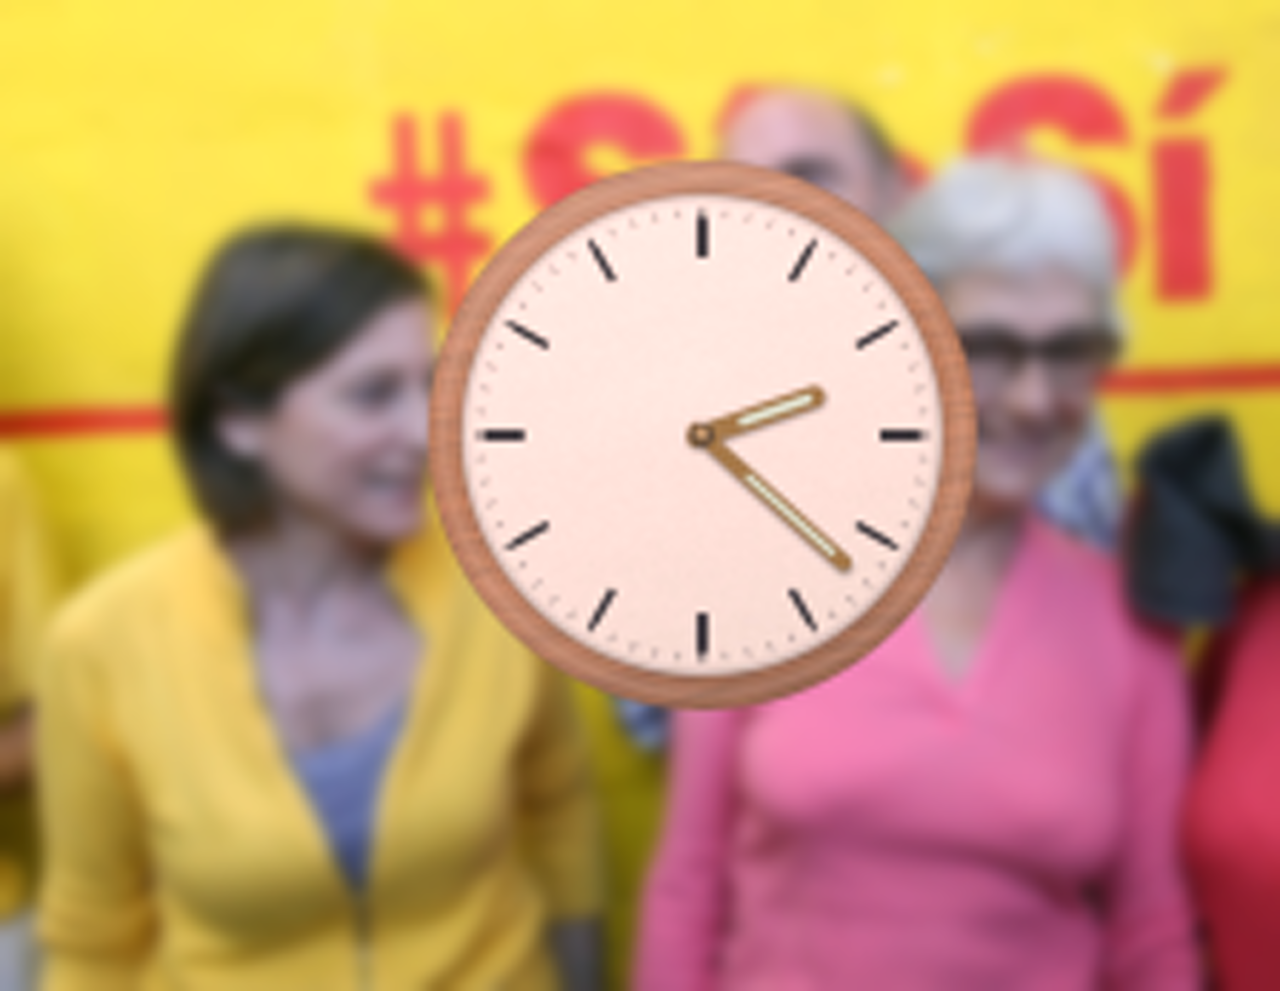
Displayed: 2h22
